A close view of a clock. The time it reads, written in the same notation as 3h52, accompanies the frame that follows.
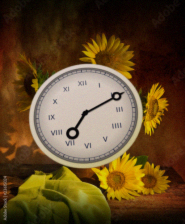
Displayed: 7h11
